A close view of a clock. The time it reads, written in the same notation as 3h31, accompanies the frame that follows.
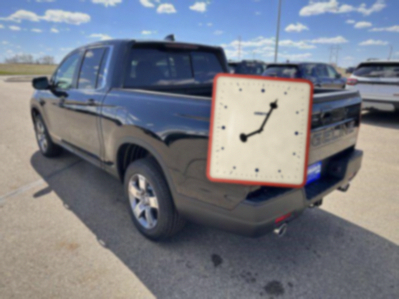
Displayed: 8h04
